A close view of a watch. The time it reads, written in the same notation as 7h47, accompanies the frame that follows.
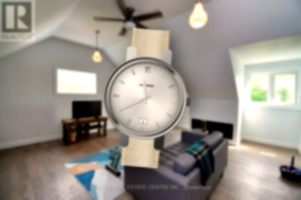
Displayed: 11h40
